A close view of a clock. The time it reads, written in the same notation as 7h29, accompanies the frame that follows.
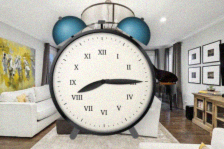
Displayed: 8h15
